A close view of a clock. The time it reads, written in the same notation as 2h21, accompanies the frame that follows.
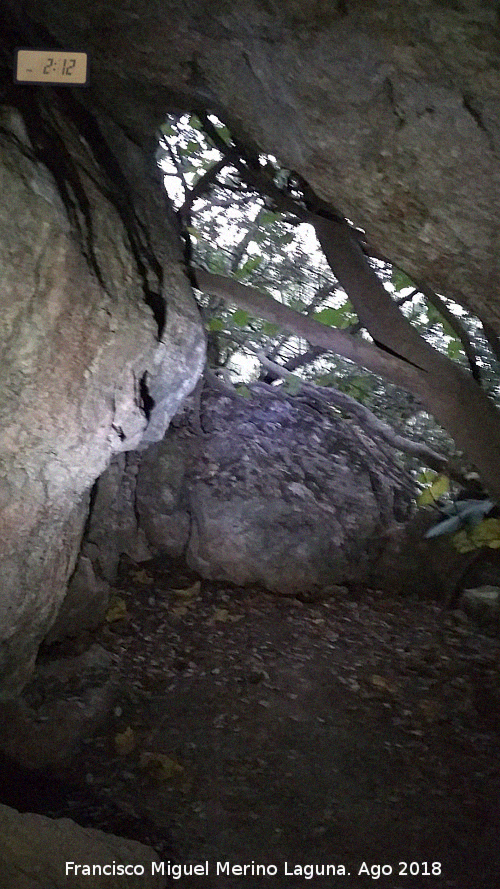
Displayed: 2h12
